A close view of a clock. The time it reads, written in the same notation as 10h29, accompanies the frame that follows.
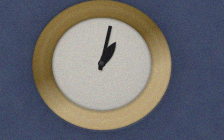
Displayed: 1h02
